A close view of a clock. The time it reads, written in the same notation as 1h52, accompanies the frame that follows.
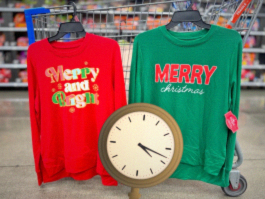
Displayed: 4h18
